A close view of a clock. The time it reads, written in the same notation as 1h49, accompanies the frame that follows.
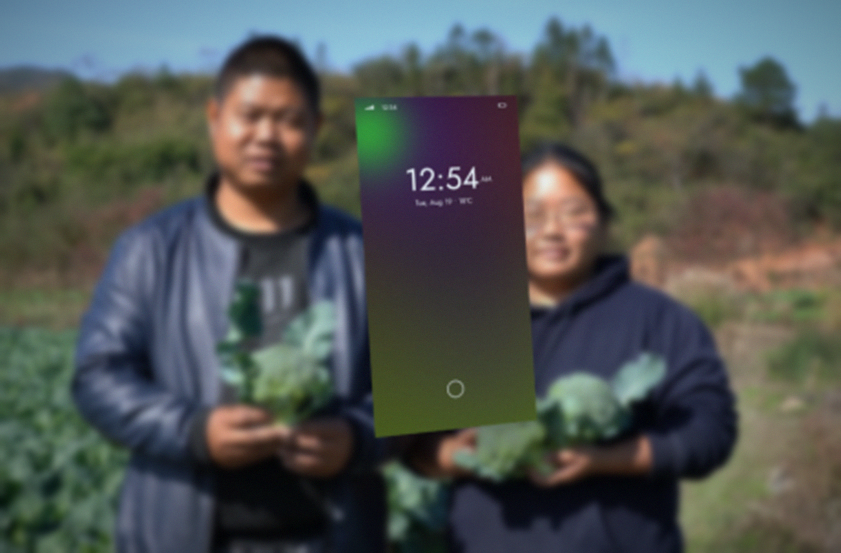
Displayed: 12h54
